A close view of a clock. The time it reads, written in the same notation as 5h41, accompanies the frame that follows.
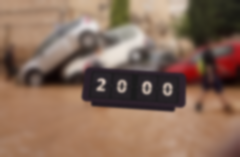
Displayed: 20h00
